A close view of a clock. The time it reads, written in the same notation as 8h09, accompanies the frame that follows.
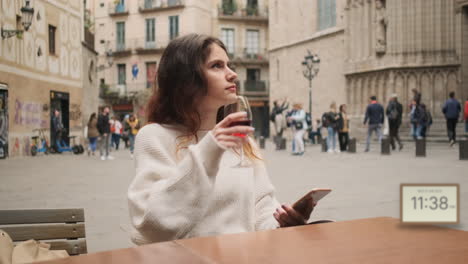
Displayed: 11h38
